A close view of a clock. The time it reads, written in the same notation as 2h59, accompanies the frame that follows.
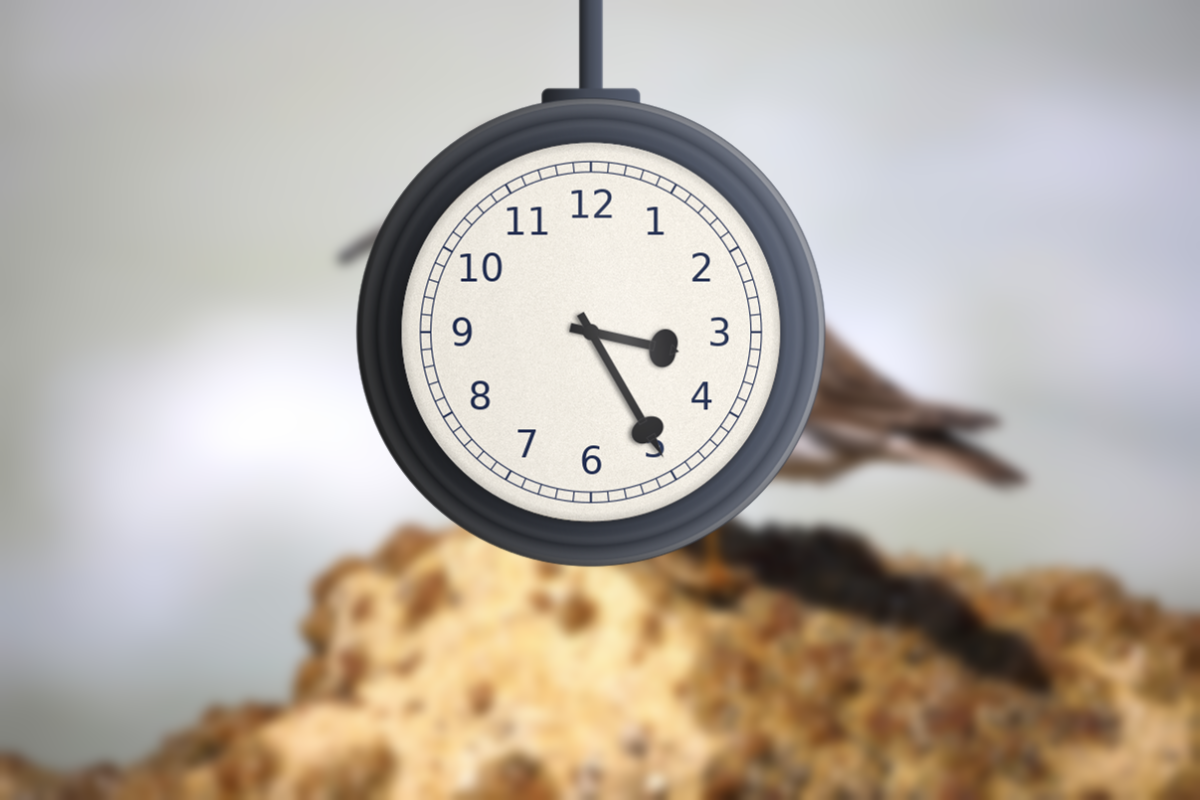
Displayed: 3h25
